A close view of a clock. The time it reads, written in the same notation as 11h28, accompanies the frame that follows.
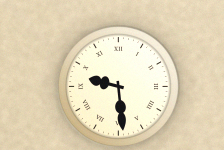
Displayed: 9h29
